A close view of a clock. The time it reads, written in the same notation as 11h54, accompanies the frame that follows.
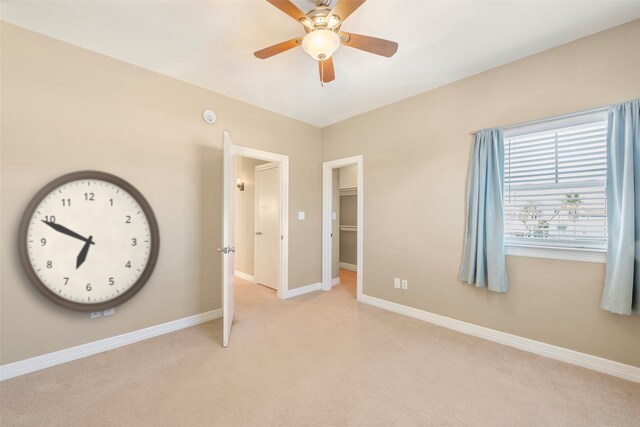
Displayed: 6h49
